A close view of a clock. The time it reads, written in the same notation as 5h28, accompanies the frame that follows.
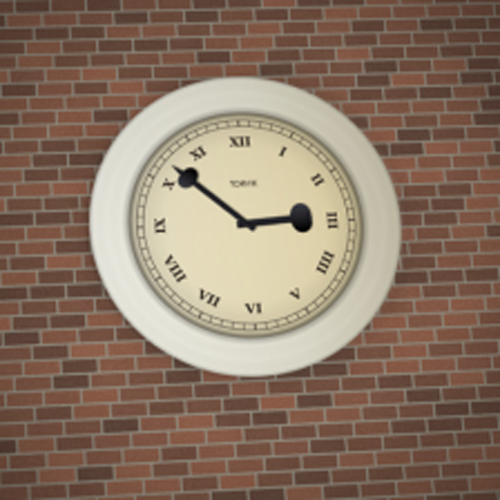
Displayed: 2h52
